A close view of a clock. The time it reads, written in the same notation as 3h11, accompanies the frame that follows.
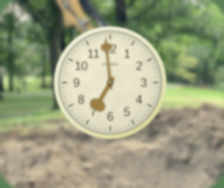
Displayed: 6h59
